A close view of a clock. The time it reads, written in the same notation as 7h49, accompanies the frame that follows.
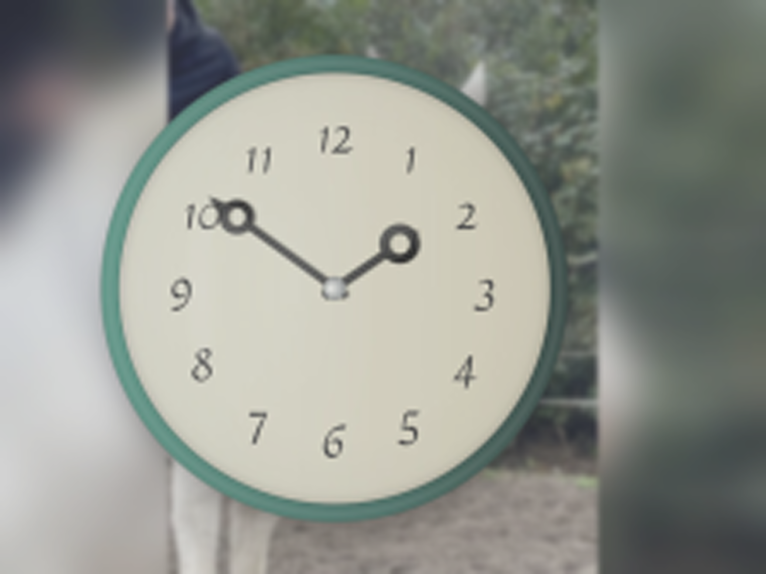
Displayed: 1h51
